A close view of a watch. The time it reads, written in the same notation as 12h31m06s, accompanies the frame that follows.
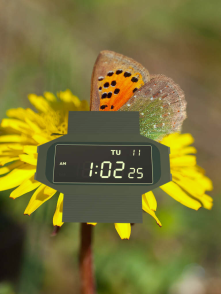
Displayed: 1h02m25s
